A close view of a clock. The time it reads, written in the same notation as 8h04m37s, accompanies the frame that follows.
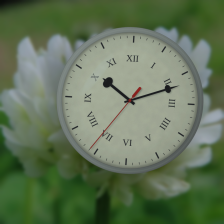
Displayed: 10h11m36s
